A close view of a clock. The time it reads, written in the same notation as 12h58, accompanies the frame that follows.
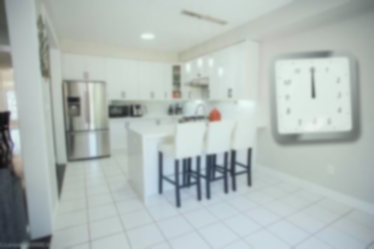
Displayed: 12h00
